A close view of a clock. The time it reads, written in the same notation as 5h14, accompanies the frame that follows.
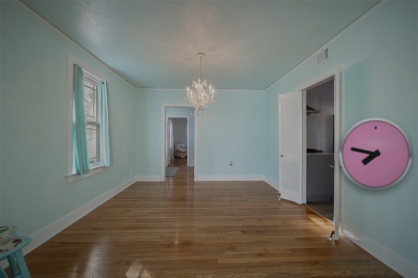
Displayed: 7h47
